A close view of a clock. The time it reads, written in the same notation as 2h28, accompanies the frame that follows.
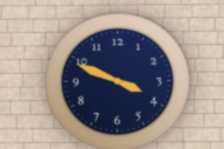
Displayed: 3h49
